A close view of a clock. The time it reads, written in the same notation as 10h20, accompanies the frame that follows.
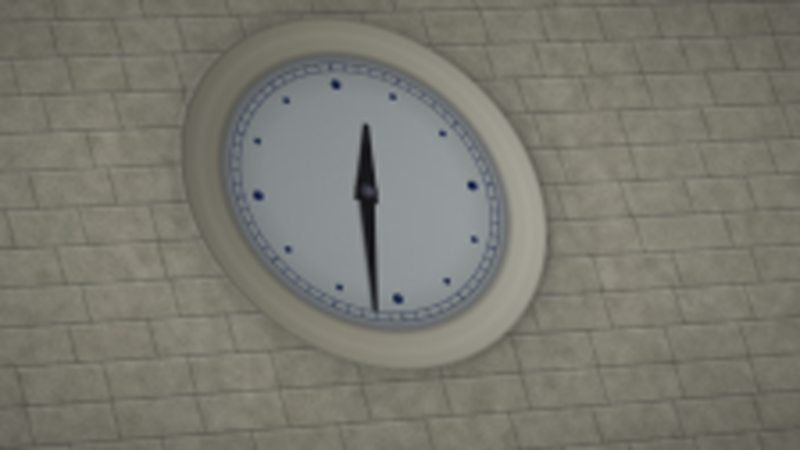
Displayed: 12h32
